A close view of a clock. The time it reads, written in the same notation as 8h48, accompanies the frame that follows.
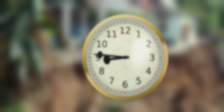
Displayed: 8h46
